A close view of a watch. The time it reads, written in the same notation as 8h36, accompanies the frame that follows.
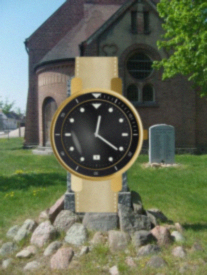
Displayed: 12h21
